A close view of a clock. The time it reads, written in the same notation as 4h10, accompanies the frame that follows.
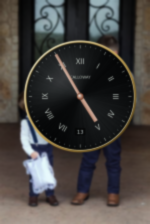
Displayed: 4h55
